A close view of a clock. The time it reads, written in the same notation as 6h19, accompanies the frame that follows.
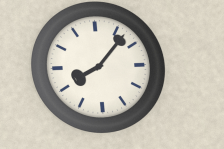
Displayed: 8h07
